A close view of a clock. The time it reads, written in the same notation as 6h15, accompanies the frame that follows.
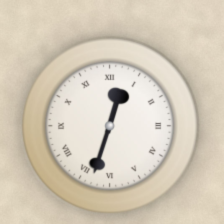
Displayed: 12h33
